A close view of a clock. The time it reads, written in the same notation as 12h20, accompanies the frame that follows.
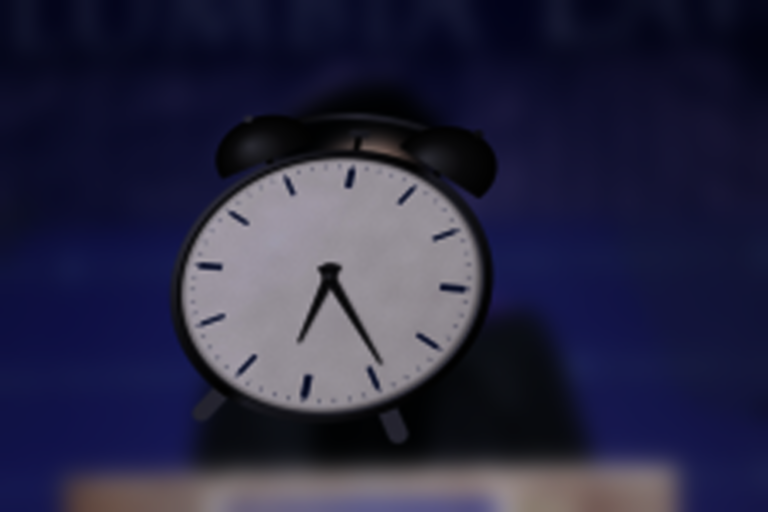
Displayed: 6h24
